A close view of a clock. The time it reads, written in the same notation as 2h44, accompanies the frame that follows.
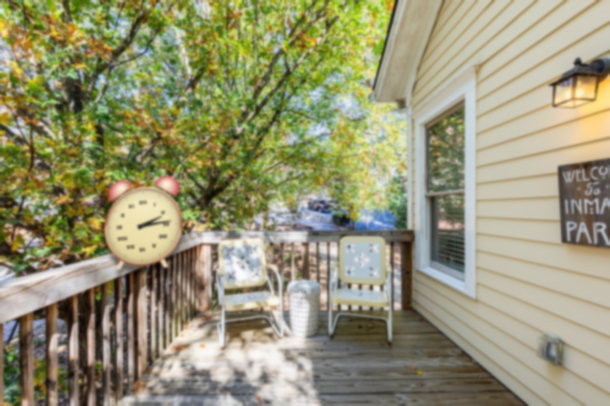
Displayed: 2h14
